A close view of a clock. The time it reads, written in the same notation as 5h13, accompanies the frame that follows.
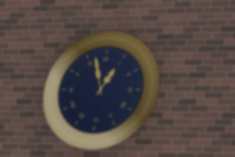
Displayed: 12h57
